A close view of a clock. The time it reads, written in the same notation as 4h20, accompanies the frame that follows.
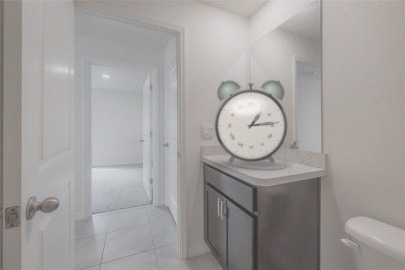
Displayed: 1h14
